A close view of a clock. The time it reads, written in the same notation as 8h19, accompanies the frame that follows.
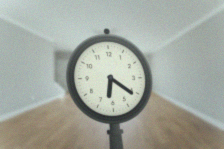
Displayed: 6h21
